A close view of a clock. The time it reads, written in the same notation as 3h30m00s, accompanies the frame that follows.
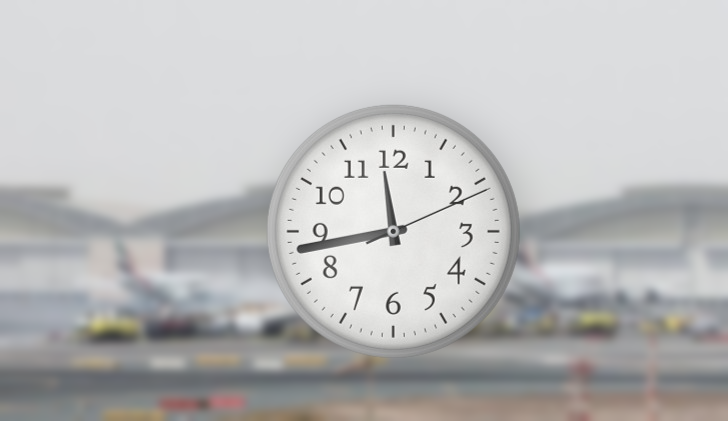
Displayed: 11h43m11s
